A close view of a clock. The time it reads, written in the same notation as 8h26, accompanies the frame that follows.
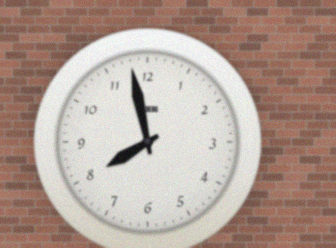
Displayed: 7h58
